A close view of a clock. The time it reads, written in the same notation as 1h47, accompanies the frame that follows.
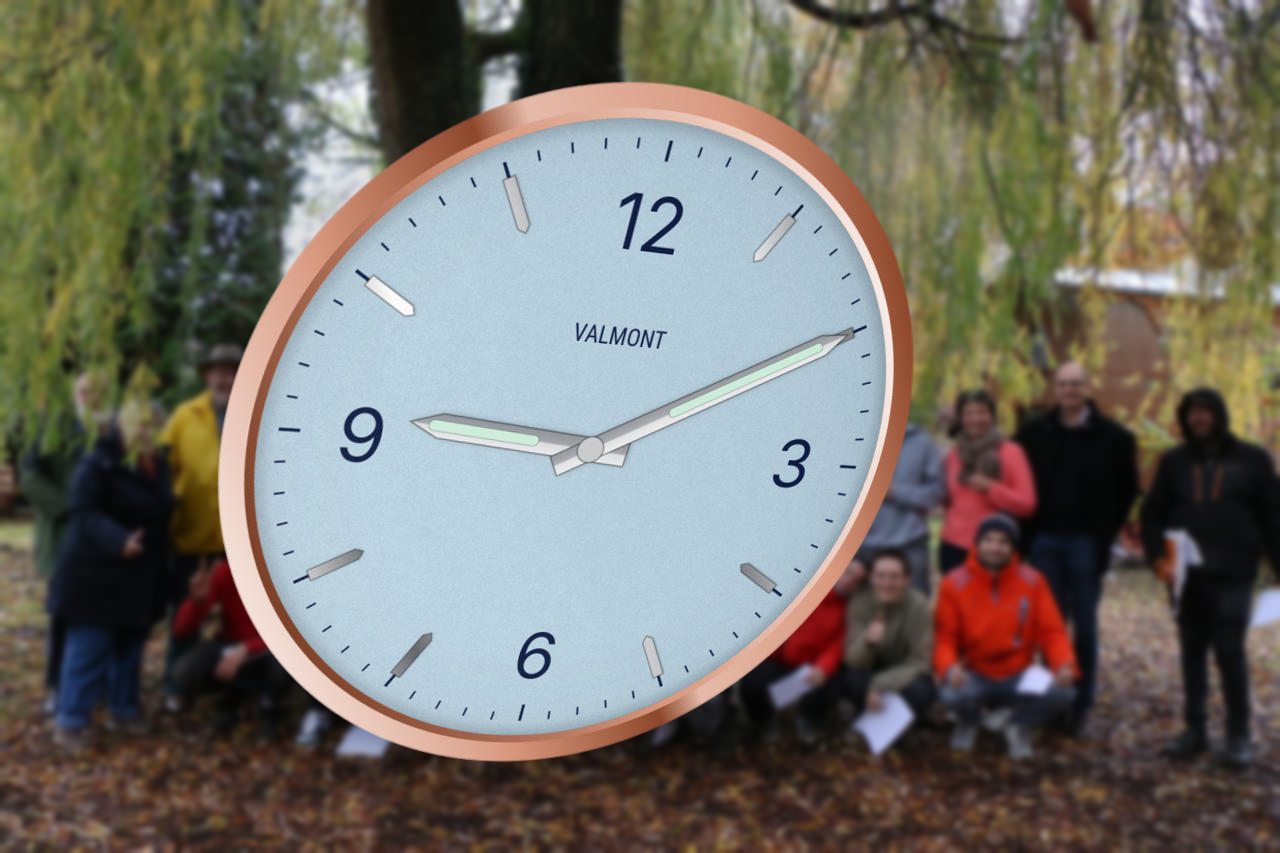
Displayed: 9h10
